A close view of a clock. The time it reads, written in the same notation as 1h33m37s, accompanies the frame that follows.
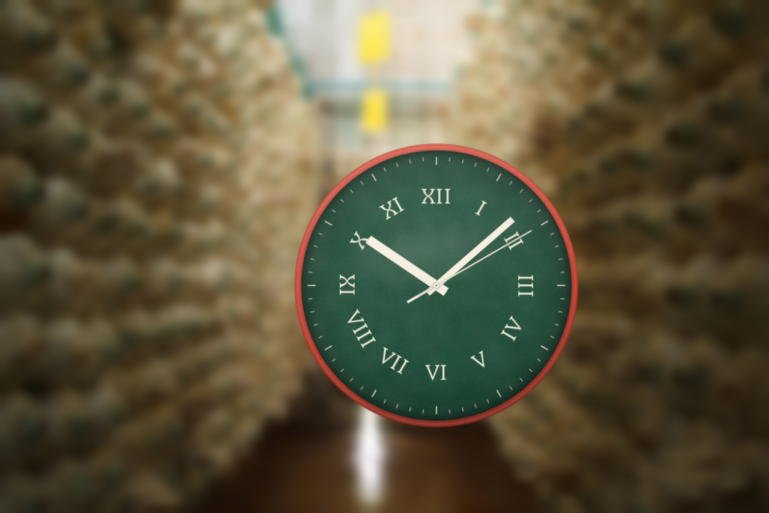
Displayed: 10h08m10s
